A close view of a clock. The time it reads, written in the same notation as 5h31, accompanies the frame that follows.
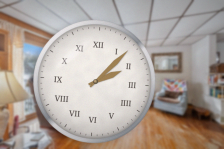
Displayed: 2h07
